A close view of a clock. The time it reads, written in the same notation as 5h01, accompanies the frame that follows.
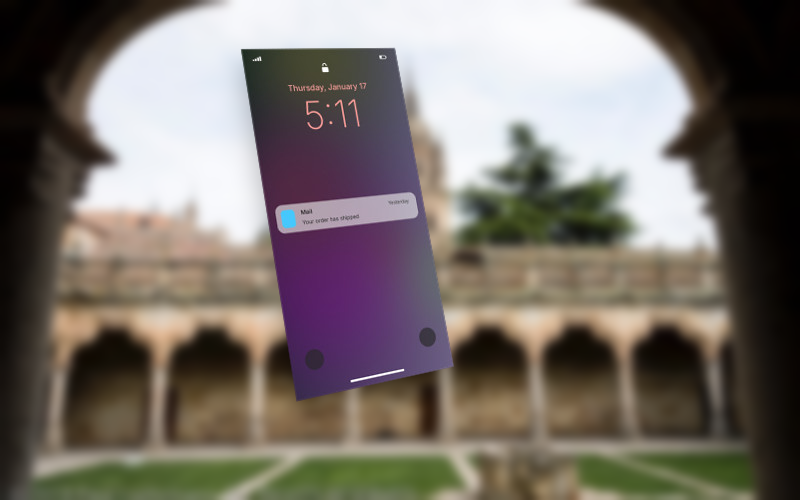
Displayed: 5h11
